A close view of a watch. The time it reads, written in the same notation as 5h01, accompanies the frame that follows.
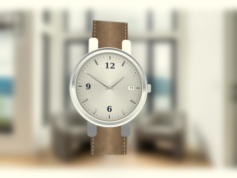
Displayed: 1h50
